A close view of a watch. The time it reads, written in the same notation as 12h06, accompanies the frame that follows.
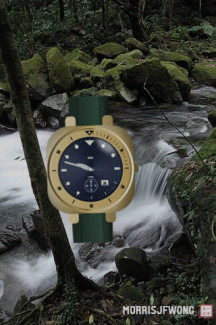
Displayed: 9h48
